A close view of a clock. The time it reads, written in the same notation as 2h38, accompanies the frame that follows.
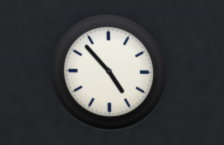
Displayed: 4h53
